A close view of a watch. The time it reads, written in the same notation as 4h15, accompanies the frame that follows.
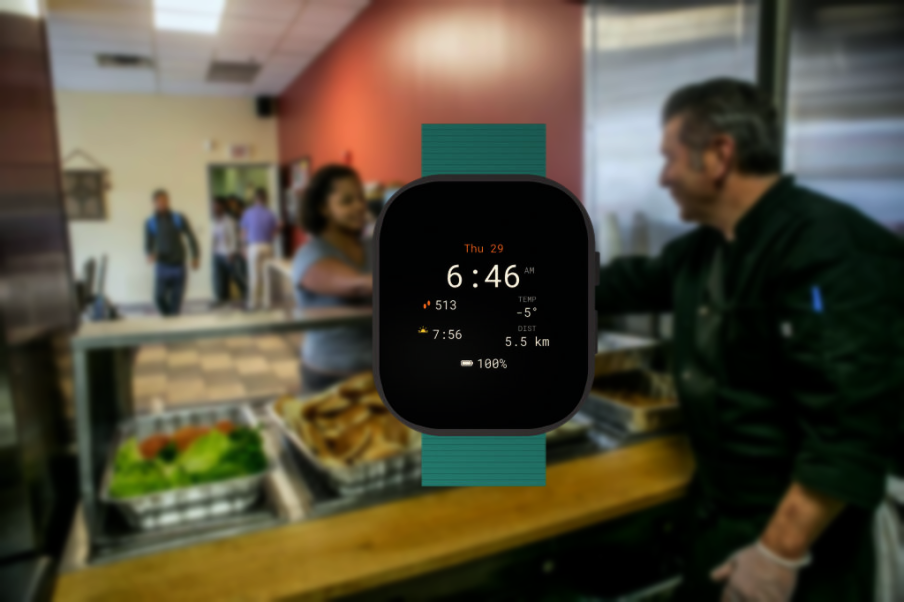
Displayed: 6h46
